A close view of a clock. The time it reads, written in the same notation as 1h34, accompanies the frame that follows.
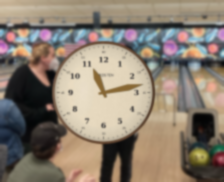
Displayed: 11h13
